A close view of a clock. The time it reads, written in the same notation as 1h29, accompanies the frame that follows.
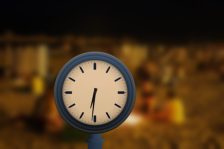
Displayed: 6h31
